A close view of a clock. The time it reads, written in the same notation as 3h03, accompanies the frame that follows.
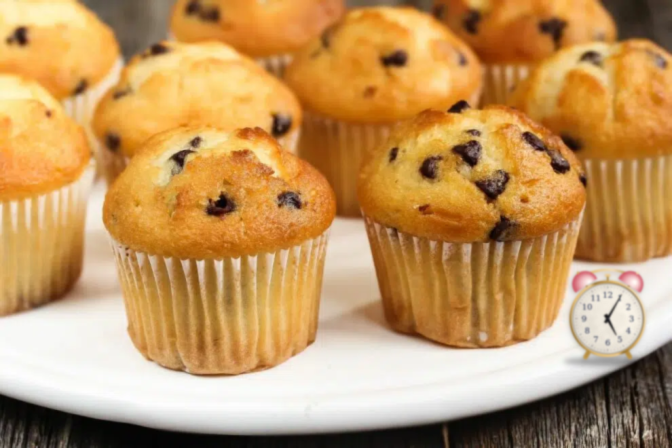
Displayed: 5h05
